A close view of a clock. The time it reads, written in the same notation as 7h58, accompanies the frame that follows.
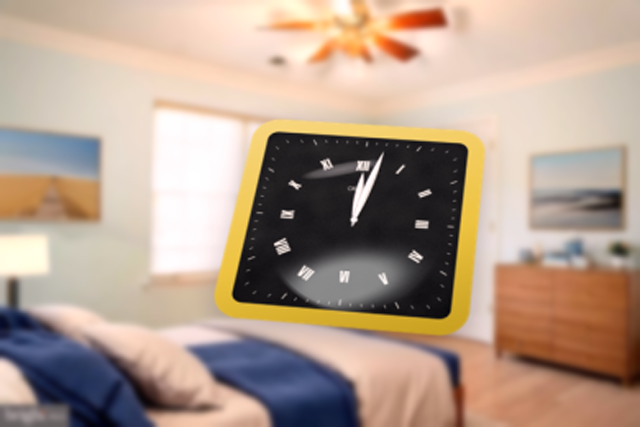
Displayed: 12h02
